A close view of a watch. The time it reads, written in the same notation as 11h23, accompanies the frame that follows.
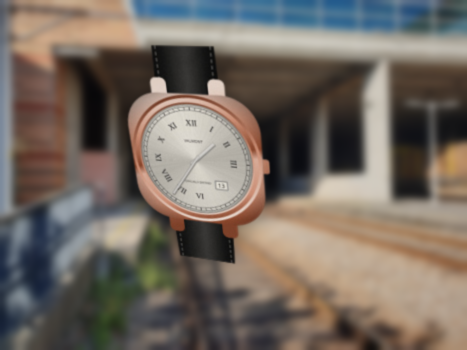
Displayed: 1h36
